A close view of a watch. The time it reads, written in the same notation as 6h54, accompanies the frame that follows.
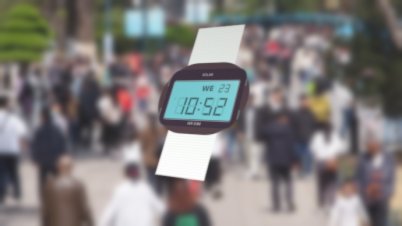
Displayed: 10h52
